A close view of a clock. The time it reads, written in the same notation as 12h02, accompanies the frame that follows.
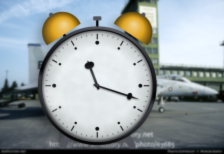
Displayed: 11h18
